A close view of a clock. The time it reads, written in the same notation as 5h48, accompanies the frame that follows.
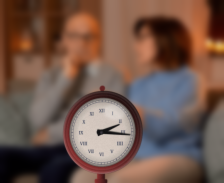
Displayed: 2h16
